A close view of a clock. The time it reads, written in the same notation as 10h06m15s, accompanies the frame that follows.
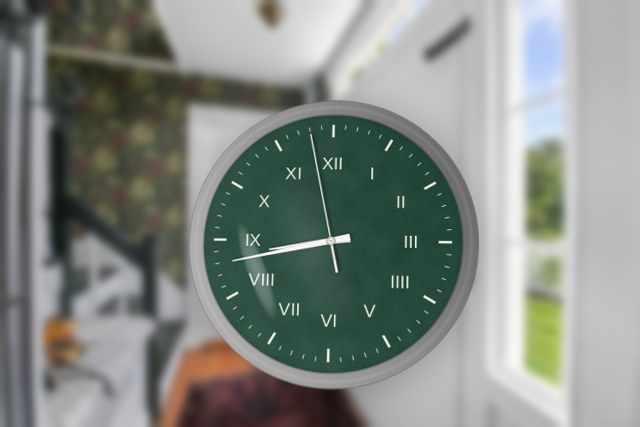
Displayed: 8h42m58s
